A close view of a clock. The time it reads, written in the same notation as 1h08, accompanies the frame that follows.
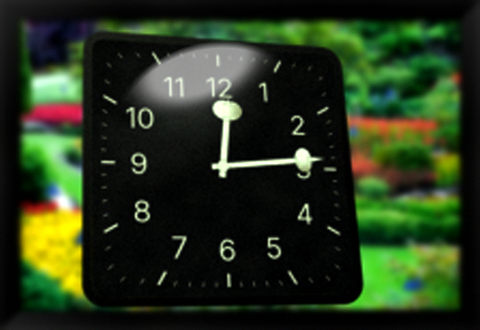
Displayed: 12h14
